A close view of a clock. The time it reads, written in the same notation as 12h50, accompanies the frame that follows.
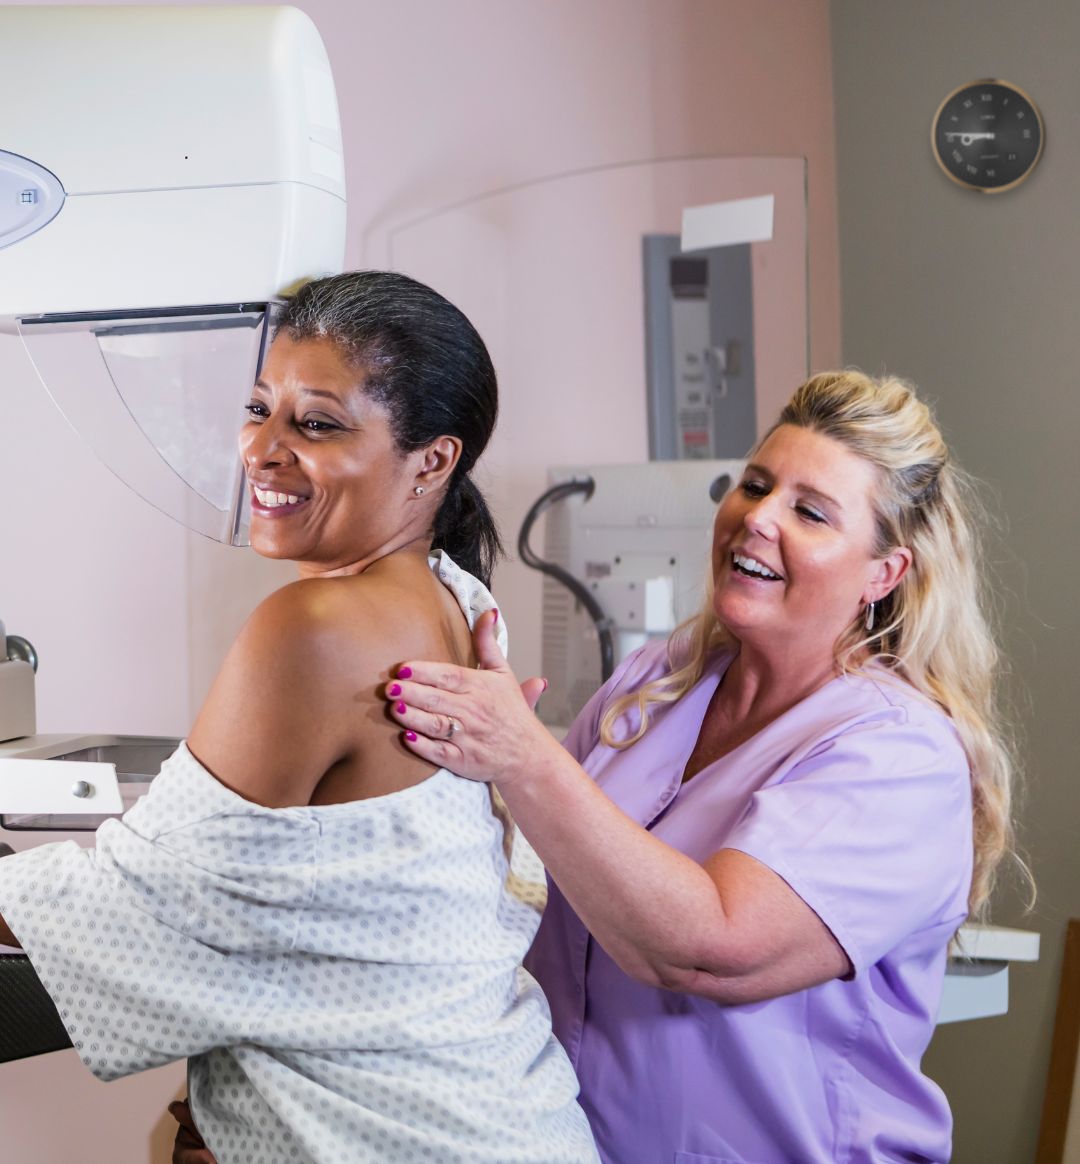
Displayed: 8h46
